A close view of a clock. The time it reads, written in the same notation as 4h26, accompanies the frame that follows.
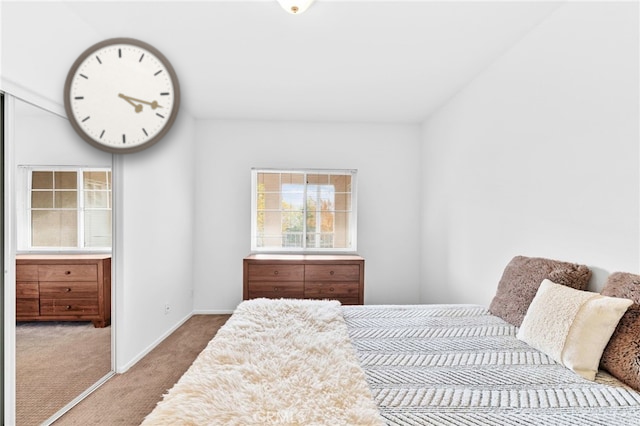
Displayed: 4h18
